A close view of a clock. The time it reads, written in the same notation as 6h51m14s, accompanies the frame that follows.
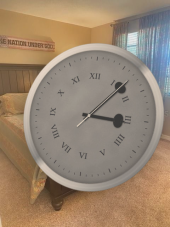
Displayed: 3h07m07s
